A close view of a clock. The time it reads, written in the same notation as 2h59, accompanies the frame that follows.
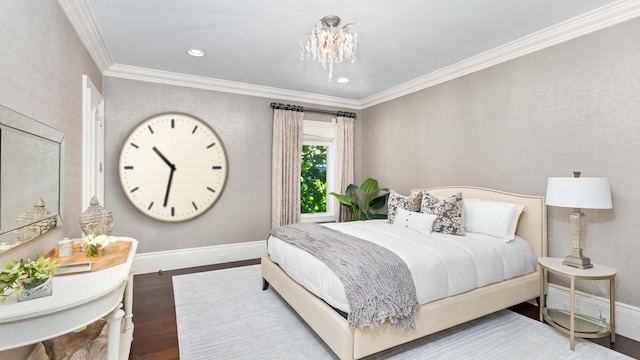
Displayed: 10h32
